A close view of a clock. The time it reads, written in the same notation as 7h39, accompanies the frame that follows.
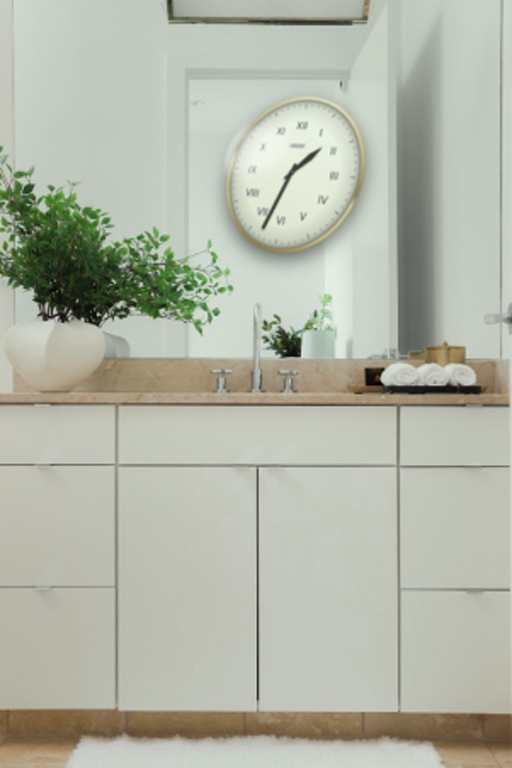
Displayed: 1h33
